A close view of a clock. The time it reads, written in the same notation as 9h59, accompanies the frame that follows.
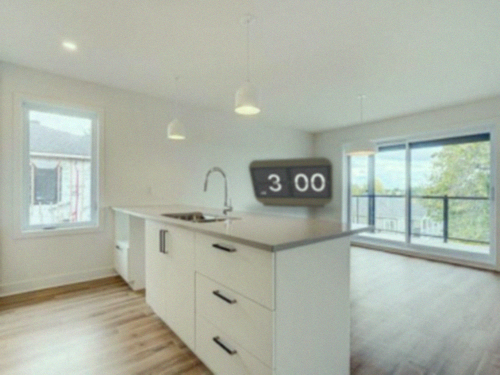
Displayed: 3h00
